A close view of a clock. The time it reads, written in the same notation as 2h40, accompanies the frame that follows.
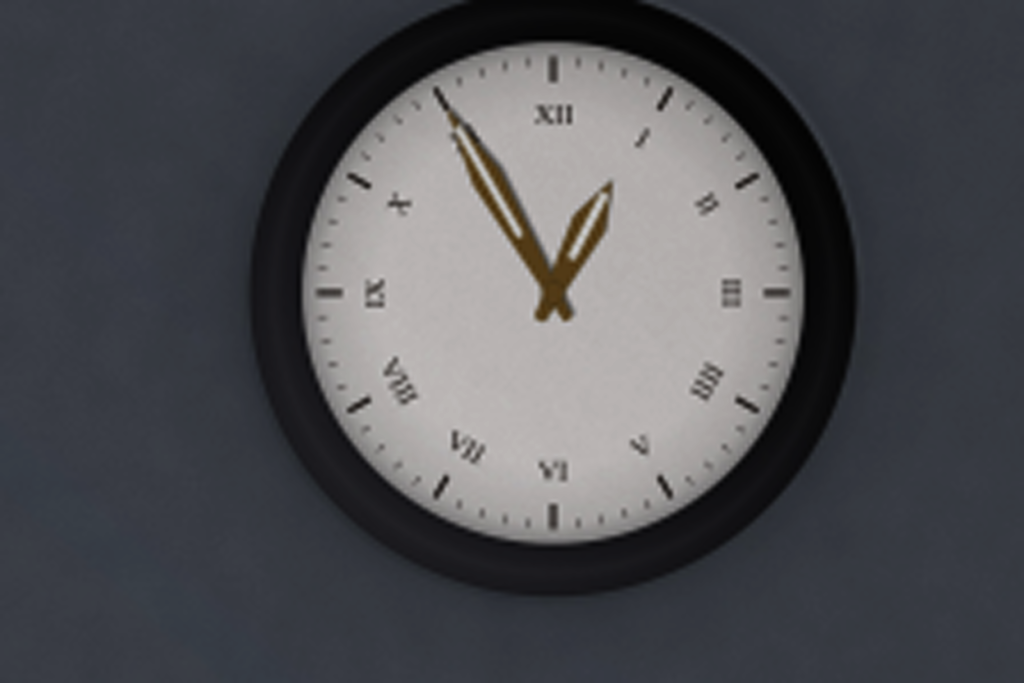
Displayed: 12h55
